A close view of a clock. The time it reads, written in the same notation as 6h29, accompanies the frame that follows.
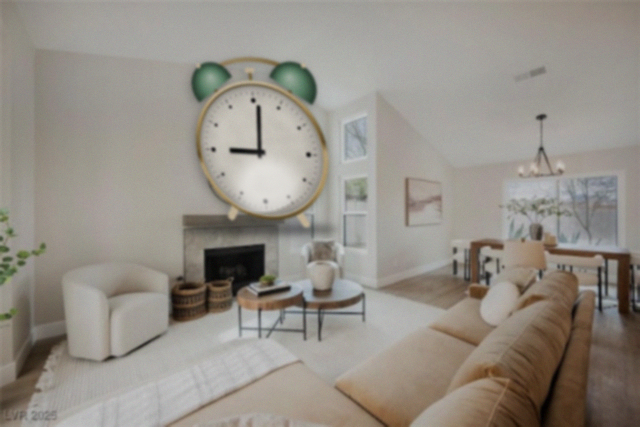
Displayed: 9h01
